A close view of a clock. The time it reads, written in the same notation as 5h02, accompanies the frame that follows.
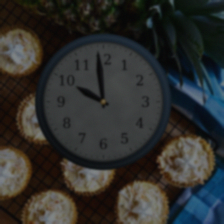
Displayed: 9h59
